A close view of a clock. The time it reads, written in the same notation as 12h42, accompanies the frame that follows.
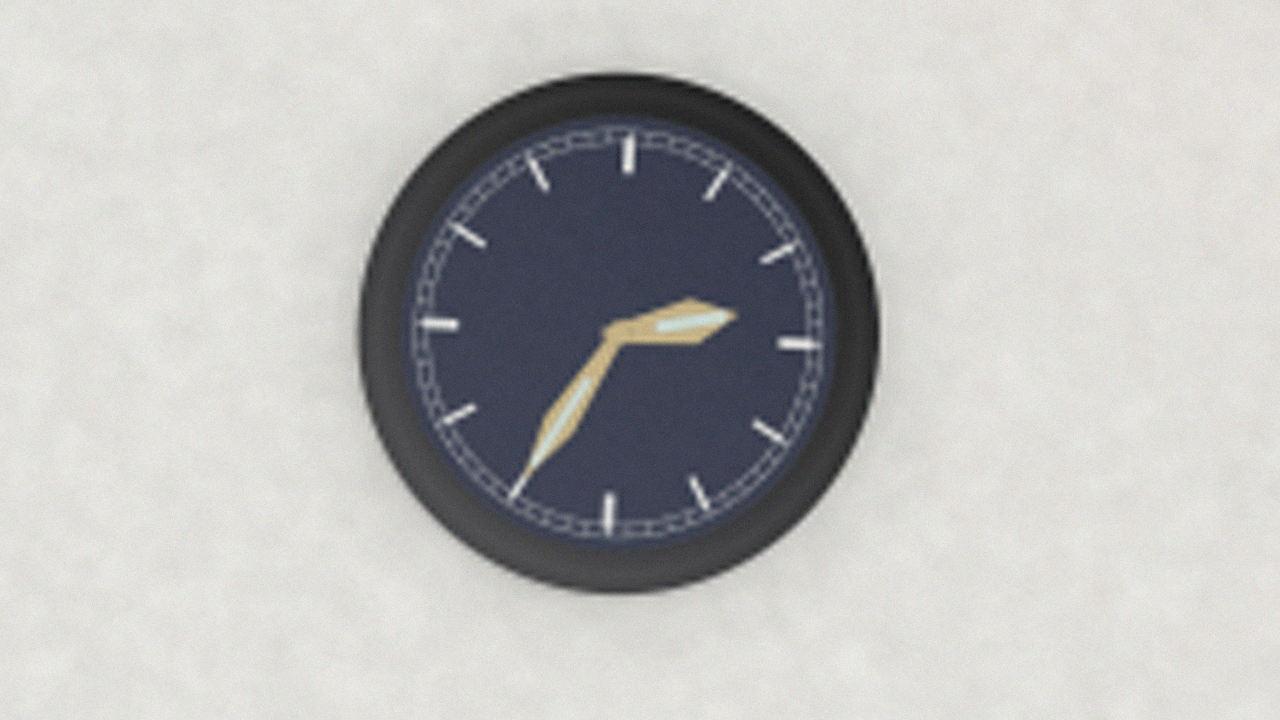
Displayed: 2h35
